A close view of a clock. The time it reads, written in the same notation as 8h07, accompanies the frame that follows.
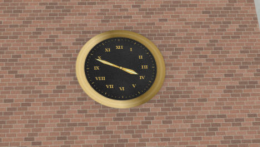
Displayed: 3h49
